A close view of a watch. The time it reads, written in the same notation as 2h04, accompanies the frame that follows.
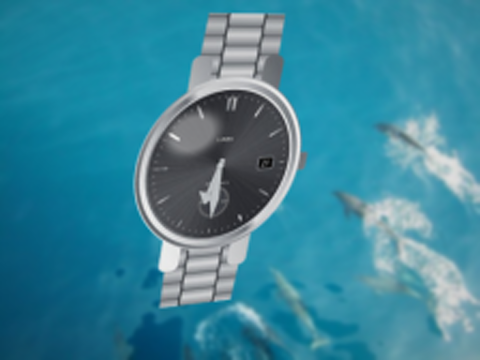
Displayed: 6h30
